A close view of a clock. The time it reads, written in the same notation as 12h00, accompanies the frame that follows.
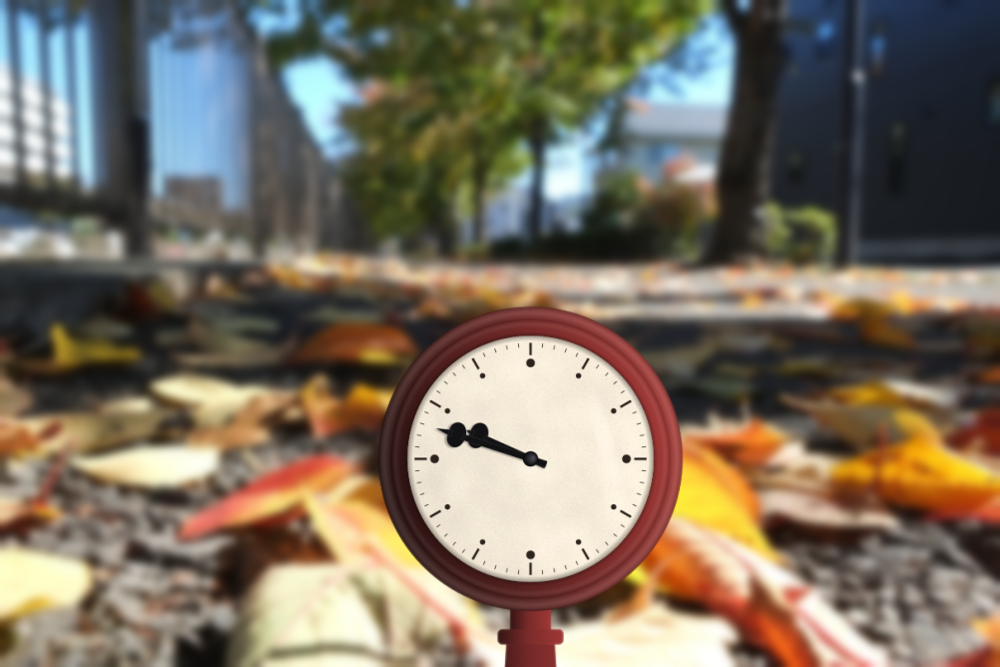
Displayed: 9h48
